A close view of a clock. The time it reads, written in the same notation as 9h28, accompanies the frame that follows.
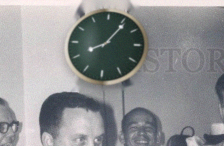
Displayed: 8h06
